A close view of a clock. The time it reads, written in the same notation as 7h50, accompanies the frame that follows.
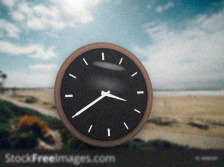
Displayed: 3h40
